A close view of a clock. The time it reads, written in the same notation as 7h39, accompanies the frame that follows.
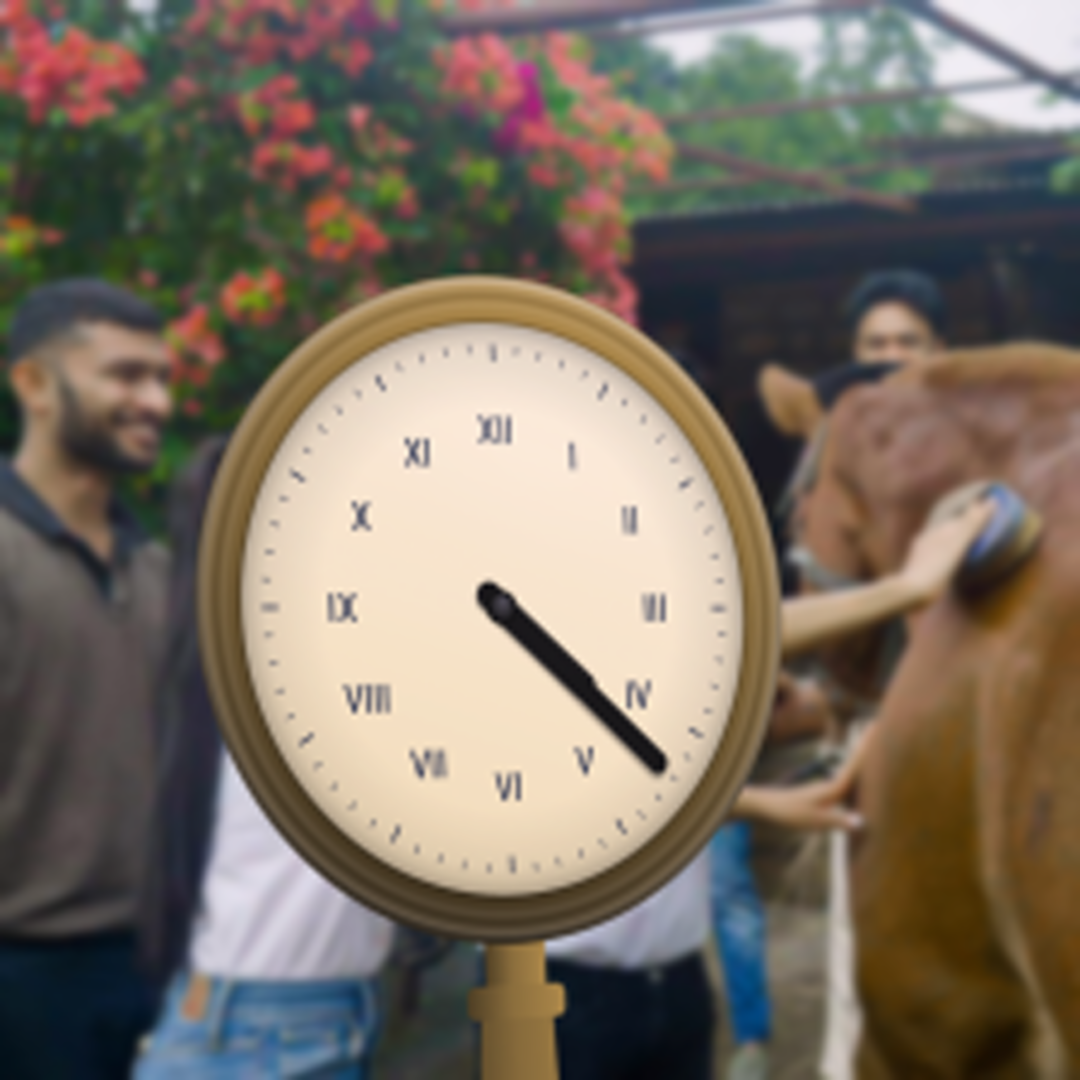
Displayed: 4h22
